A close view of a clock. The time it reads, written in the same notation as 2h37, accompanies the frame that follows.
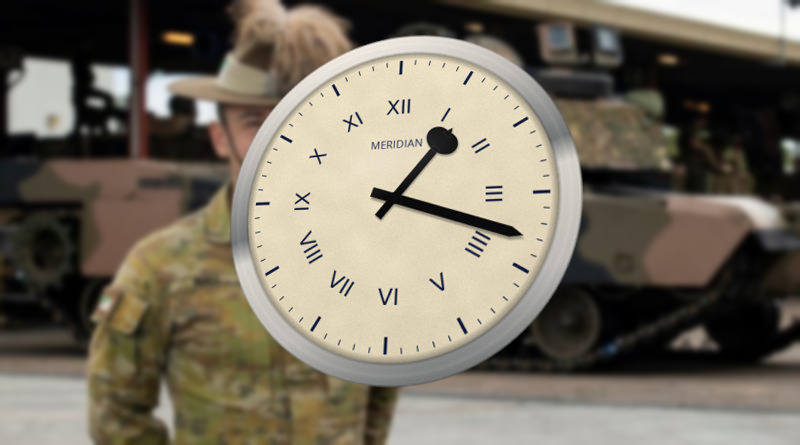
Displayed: 1h18
